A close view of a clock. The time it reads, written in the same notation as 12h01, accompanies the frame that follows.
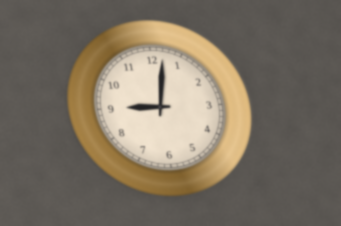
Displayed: 9h02
